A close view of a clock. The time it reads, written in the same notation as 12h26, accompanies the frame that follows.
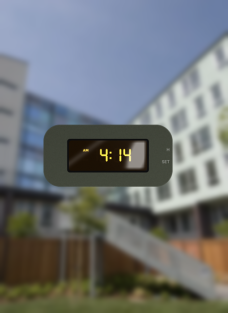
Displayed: 4h14
